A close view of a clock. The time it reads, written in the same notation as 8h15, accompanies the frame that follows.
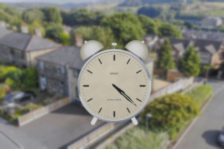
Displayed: 4h22
